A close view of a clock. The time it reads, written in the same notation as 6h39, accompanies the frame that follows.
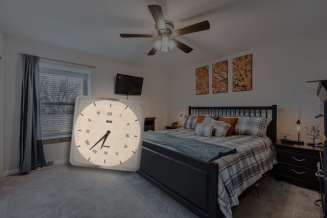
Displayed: 6h37
